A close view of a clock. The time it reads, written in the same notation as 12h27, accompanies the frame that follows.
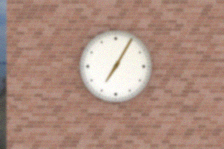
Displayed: 7h05
